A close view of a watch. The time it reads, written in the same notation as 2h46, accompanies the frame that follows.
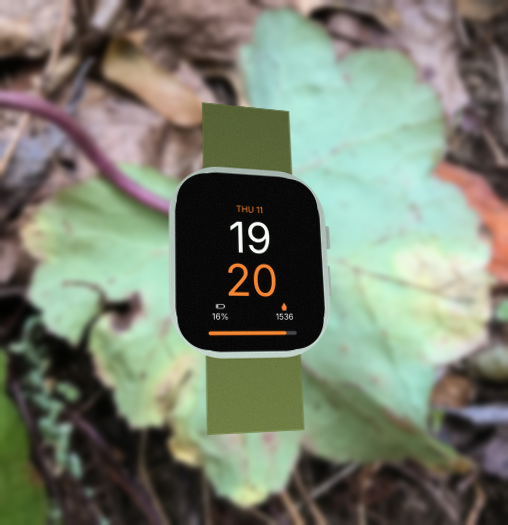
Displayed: 19h20
